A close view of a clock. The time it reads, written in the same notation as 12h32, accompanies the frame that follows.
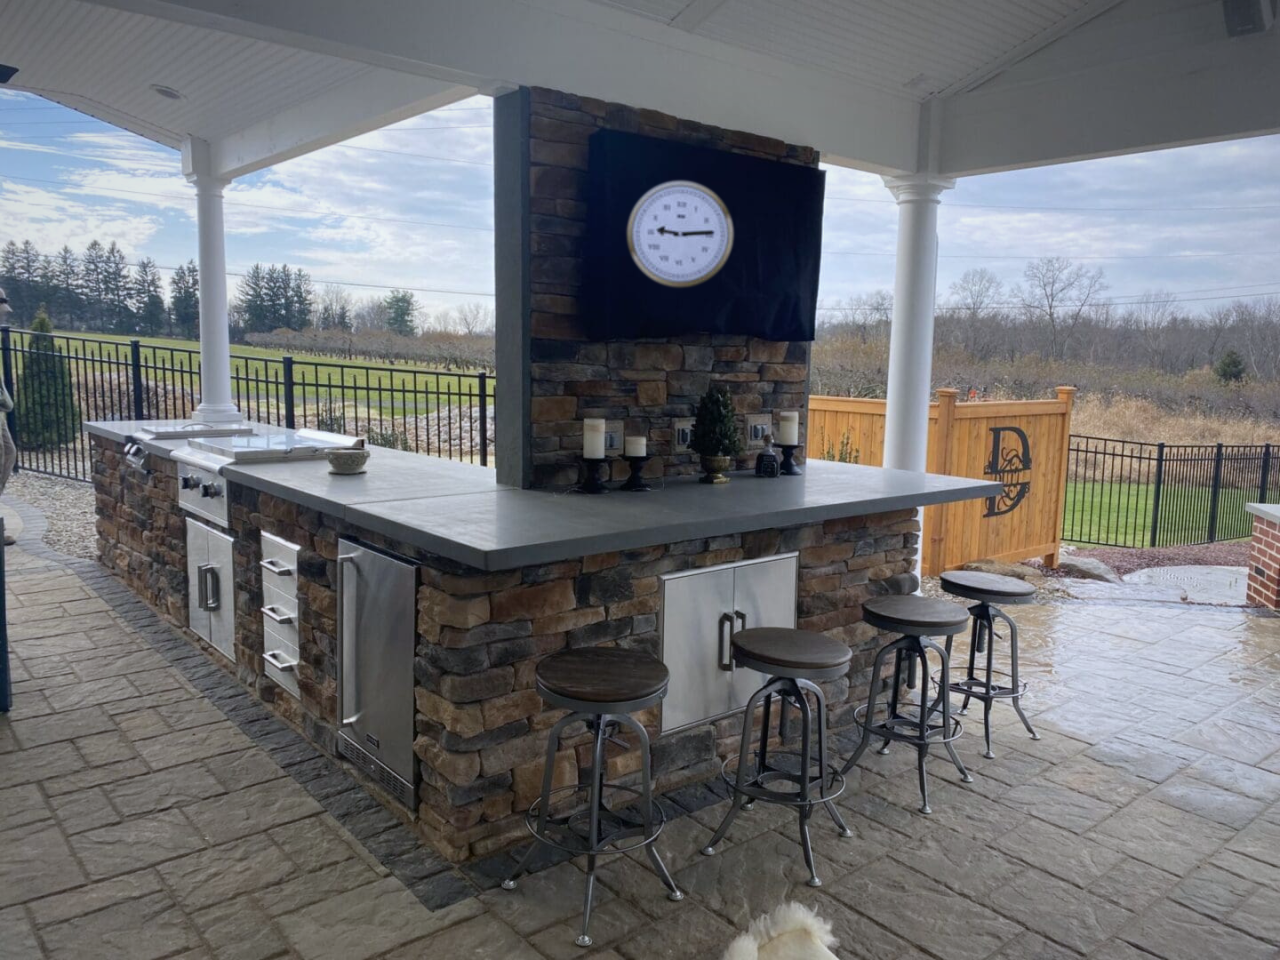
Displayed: 9h14
